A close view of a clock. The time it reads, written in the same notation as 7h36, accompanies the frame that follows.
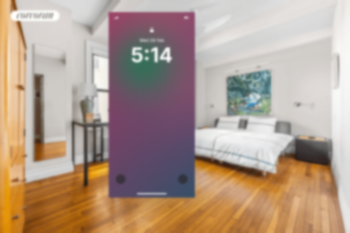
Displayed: 5h14
